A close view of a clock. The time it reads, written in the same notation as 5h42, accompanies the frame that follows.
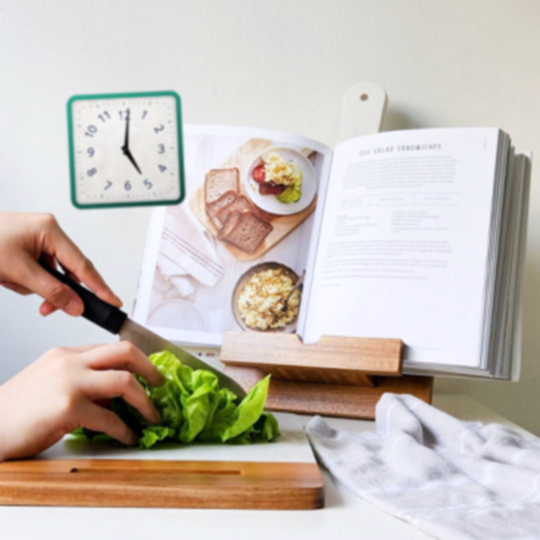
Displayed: 5h01
